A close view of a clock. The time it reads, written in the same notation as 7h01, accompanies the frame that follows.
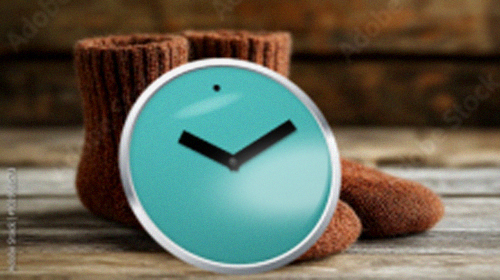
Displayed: 10h11
